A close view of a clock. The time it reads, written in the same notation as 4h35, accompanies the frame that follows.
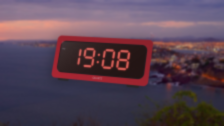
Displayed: 19h08
